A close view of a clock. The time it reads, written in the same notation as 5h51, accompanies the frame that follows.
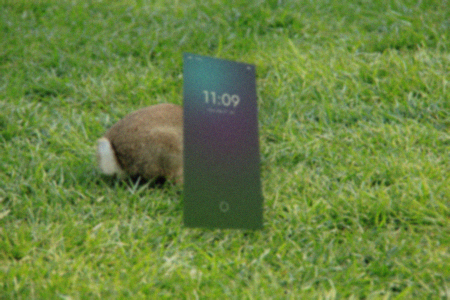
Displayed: 11h09
